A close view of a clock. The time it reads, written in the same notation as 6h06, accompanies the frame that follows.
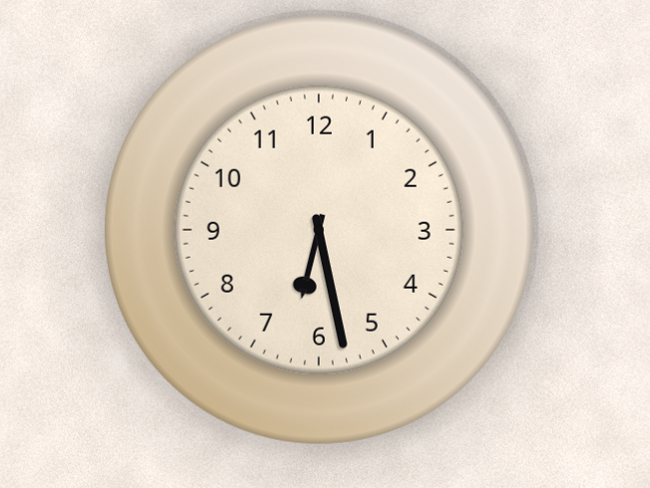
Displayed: 6h28
